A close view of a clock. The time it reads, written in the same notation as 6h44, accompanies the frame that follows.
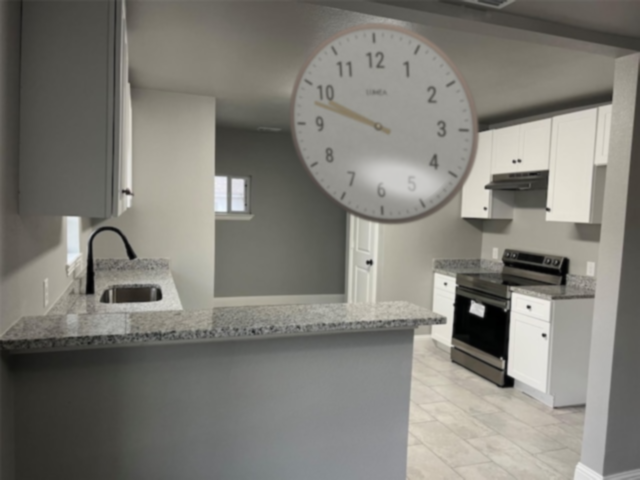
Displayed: 9h48
